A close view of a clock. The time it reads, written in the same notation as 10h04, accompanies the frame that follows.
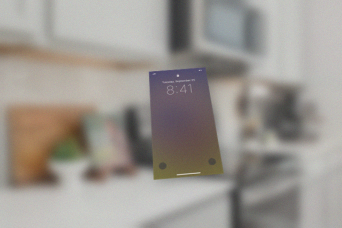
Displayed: 8h41
